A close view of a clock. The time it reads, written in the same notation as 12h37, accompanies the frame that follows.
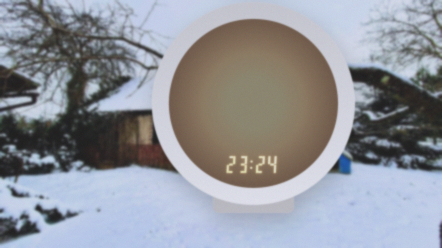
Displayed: 23h24
